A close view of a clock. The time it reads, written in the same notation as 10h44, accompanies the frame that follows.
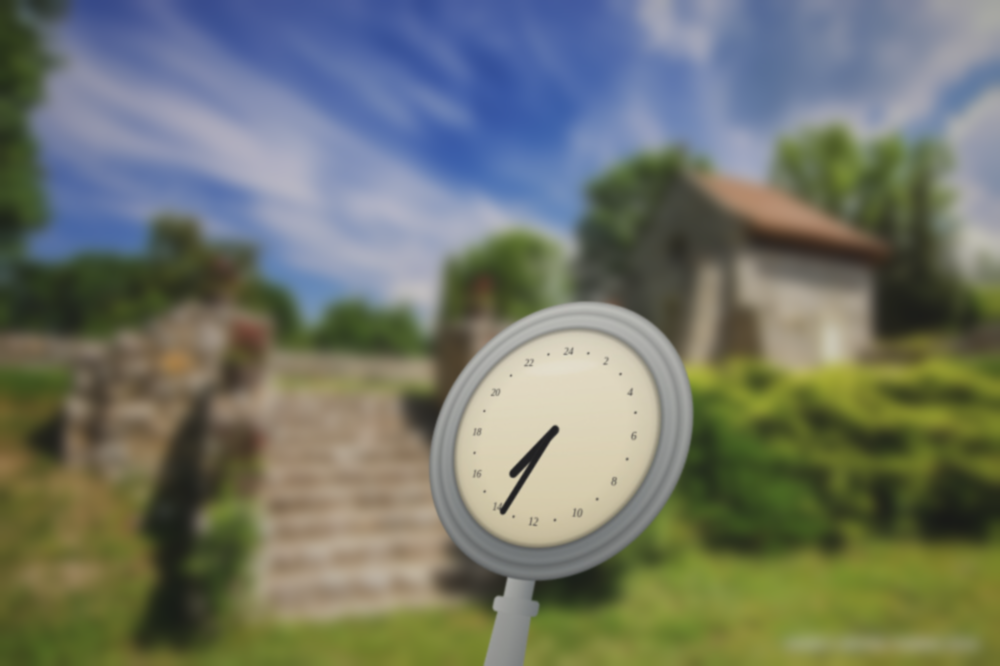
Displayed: 14h34
